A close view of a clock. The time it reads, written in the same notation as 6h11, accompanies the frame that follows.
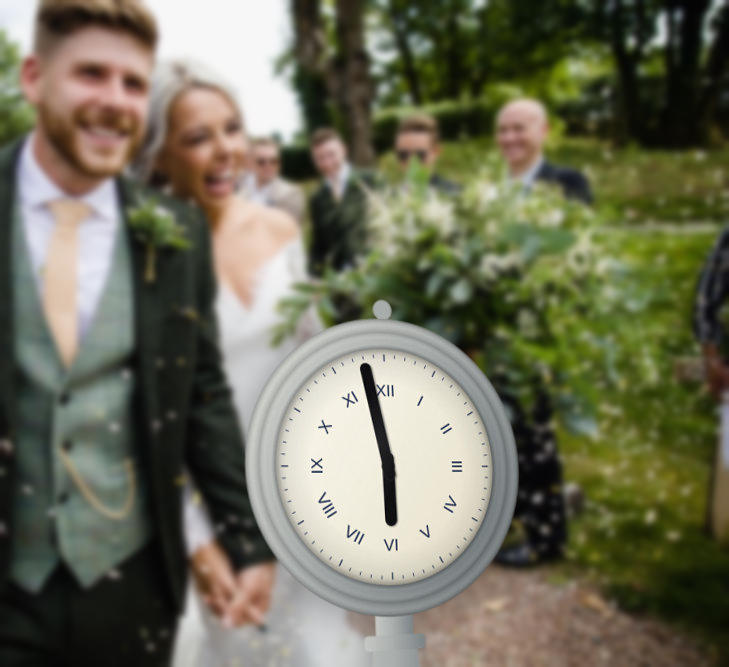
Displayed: 5h58
